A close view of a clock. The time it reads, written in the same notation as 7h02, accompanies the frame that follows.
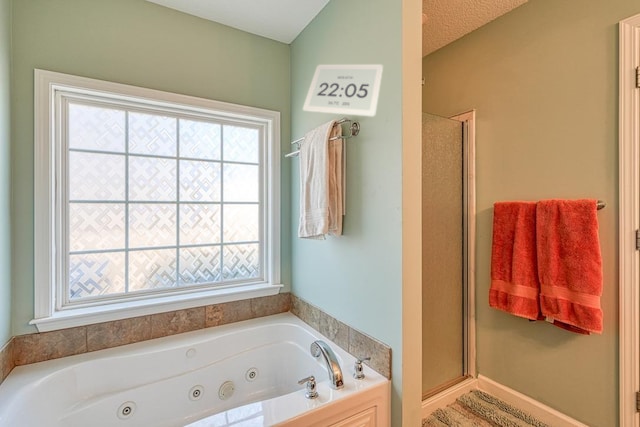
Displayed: 22h05
